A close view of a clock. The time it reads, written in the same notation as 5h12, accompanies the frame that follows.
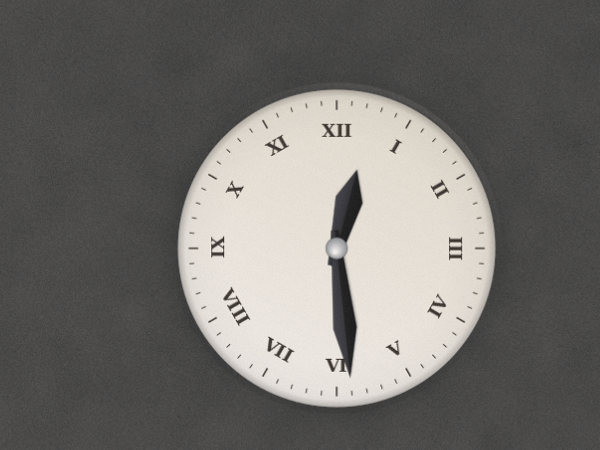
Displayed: 12h29
